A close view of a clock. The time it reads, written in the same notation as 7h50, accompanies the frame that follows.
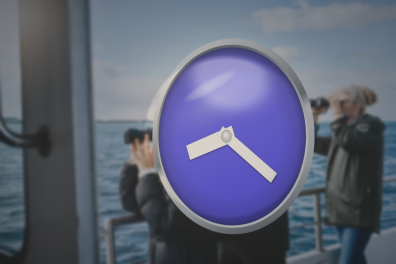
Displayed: 8h21
